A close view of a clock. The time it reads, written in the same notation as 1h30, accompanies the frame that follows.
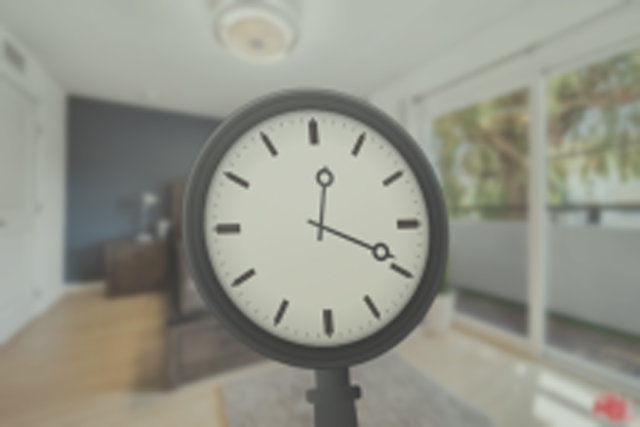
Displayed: 12h19
